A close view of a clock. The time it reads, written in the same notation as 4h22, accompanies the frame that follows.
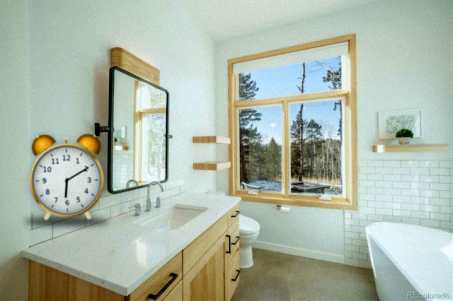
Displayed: 6h10
